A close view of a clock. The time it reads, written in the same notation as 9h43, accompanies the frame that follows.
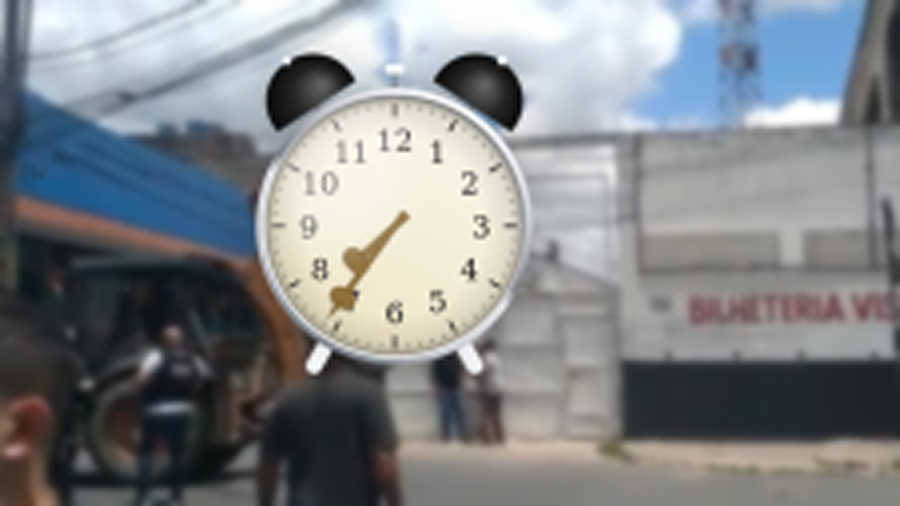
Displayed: 7h36
